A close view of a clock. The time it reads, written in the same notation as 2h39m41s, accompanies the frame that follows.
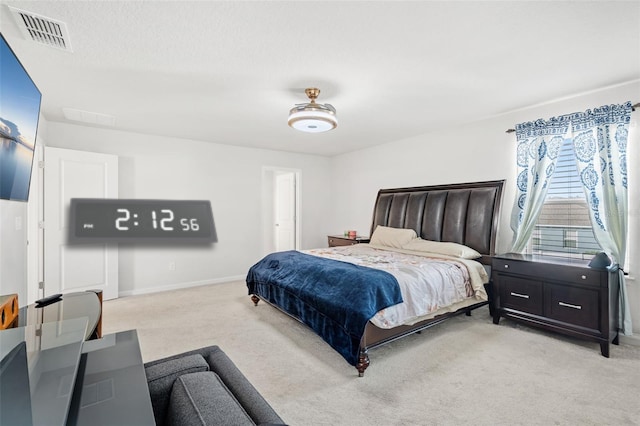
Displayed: 2h12m56s
